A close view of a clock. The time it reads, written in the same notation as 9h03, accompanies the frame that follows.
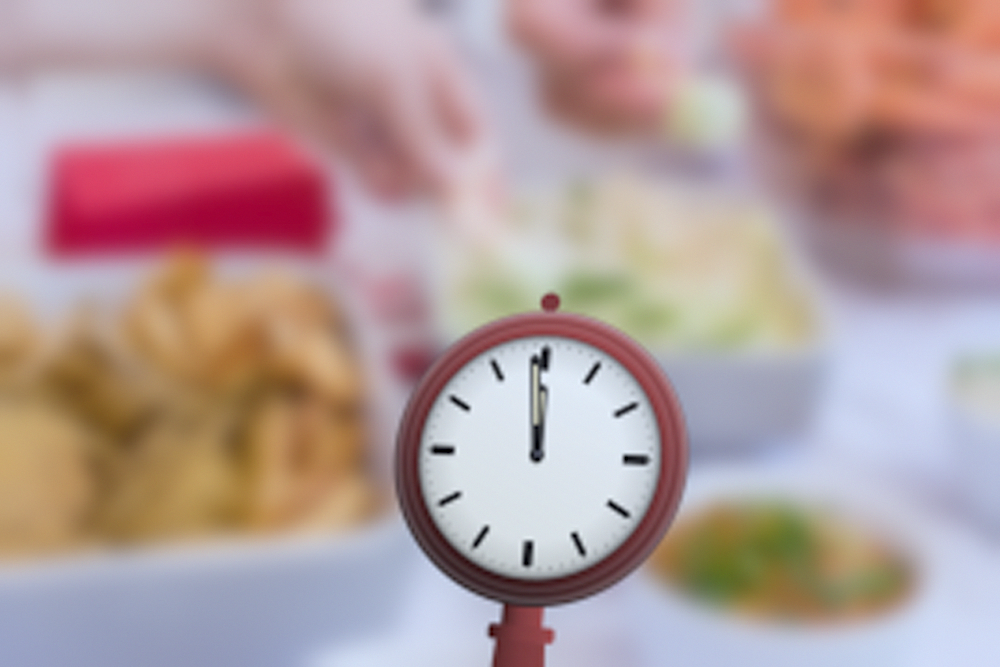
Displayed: 11h59
